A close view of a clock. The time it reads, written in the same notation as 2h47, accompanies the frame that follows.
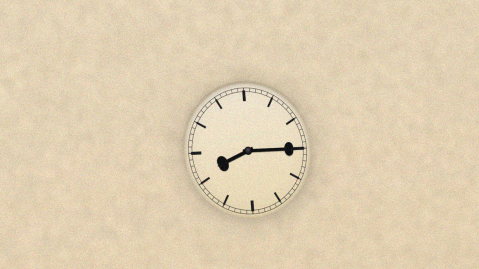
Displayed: 8h15
